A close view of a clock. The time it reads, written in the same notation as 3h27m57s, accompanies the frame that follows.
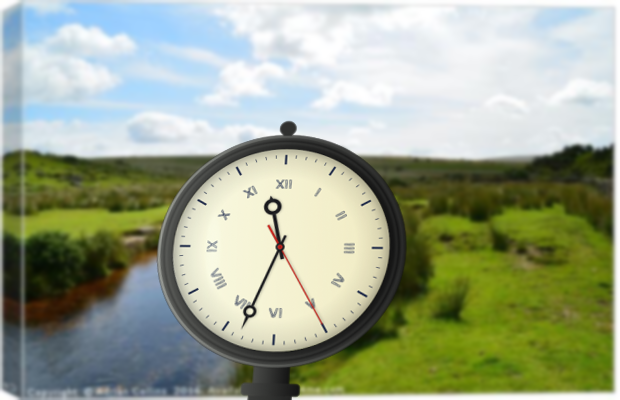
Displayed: 11h33m25s
